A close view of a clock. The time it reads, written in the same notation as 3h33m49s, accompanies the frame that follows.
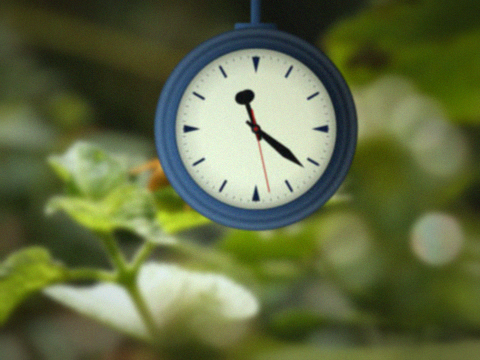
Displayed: 11h21m28s
